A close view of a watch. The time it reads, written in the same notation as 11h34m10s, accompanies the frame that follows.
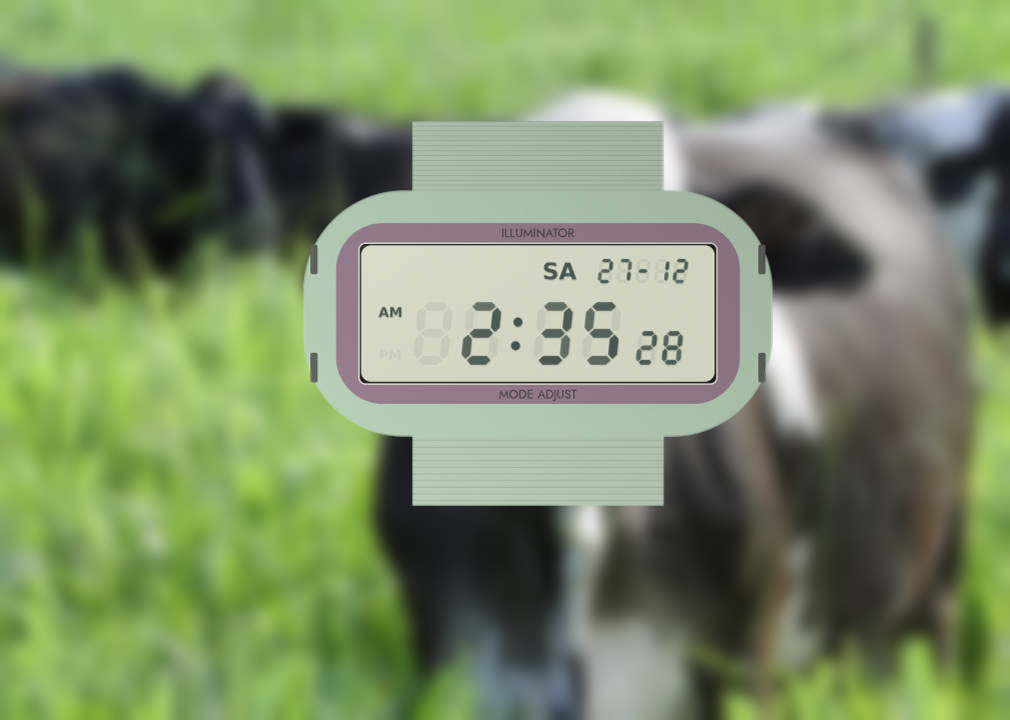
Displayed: 2h35m28s
